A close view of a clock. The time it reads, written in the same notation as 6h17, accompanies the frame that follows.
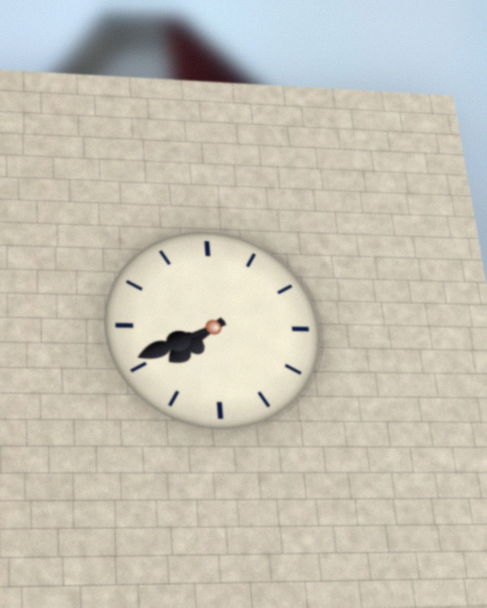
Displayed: 7h41
